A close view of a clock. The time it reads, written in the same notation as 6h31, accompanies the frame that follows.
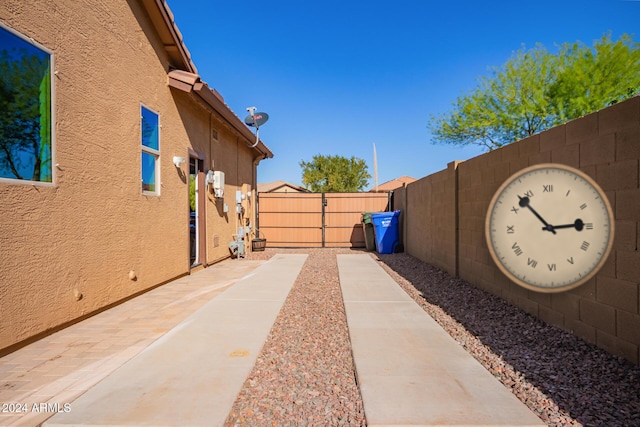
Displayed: 2h53
